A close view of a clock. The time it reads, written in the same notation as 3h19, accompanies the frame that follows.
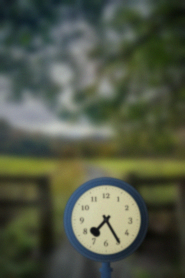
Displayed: 7h25
